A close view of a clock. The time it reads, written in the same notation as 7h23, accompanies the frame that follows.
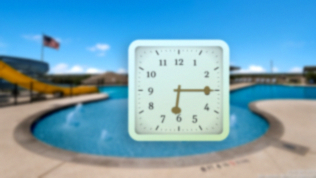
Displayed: 6h15
